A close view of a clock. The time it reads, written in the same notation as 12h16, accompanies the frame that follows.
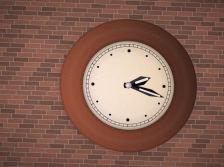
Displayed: 2h18
